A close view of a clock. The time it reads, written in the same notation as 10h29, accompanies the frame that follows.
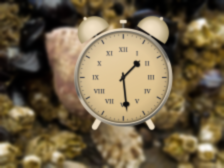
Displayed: 1h29
